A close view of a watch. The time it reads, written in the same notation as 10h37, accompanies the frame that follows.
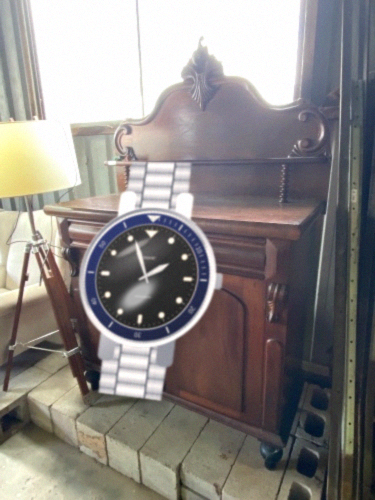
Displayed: 1h56
